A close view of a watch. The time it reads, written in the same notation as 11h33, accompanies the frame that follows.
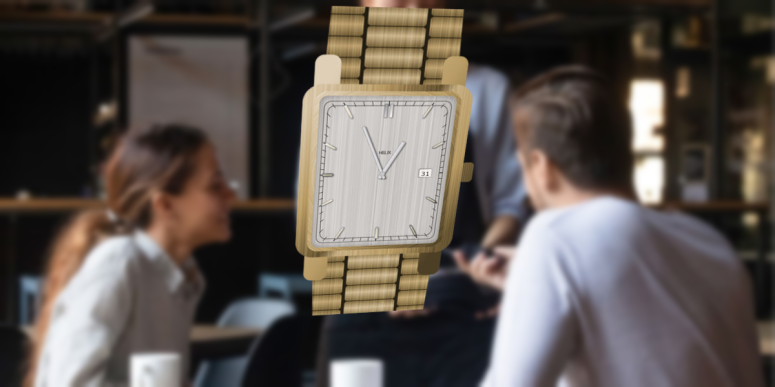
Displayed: 12h56
